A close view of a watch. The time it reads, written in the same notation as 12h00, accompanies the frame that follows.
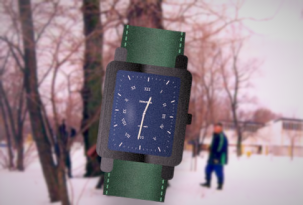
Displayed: 12h31
